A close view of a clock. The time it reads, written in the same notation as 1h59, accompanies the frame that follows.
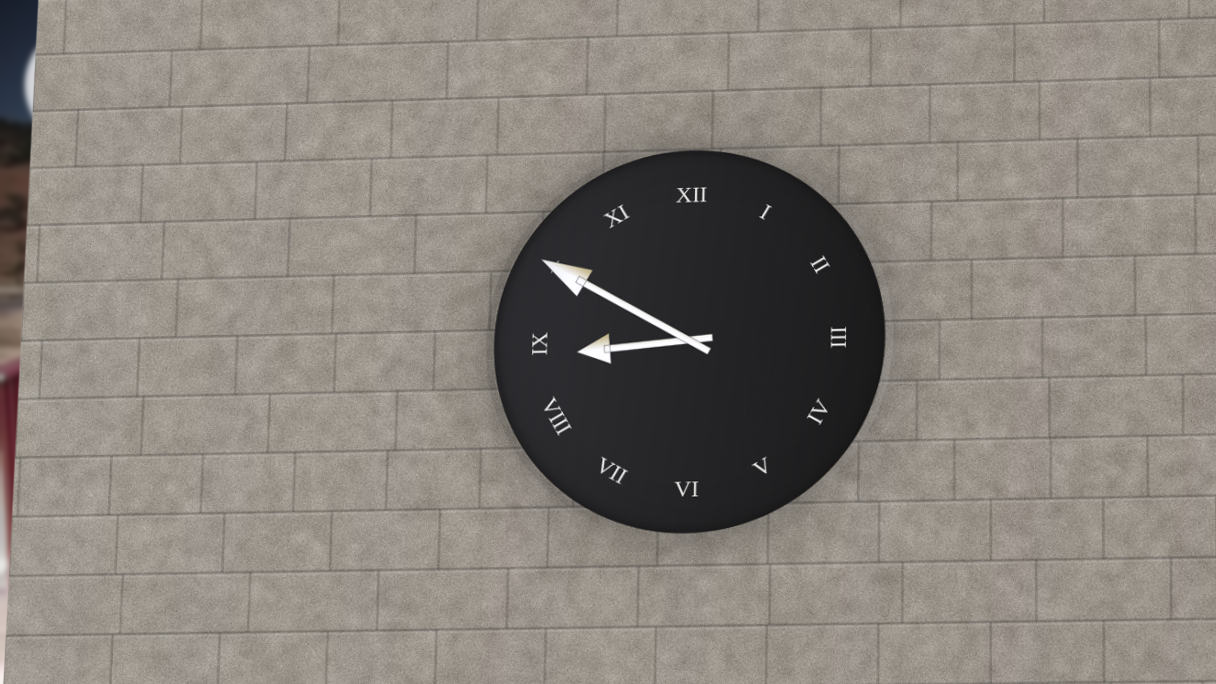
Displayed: 8h50
